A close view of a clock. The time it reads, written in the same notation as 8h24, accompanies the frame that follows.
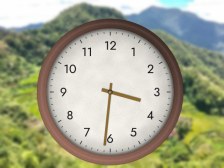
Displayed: 3h31
